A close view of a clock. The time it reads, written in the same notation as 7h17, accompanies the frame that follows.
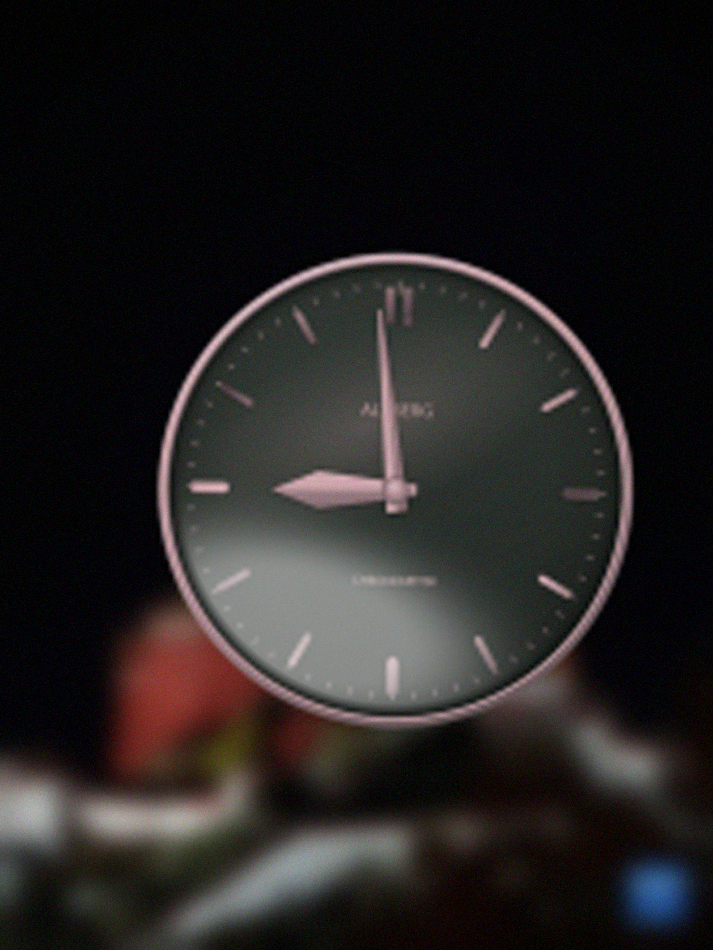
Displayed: 8h59
